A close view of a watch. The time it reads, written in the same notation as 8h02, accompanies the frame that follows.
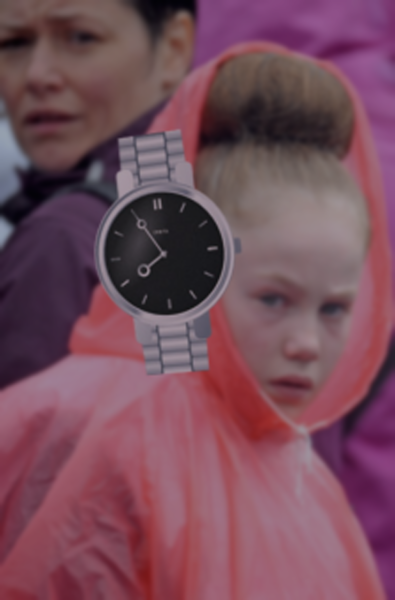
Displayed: 7h55
